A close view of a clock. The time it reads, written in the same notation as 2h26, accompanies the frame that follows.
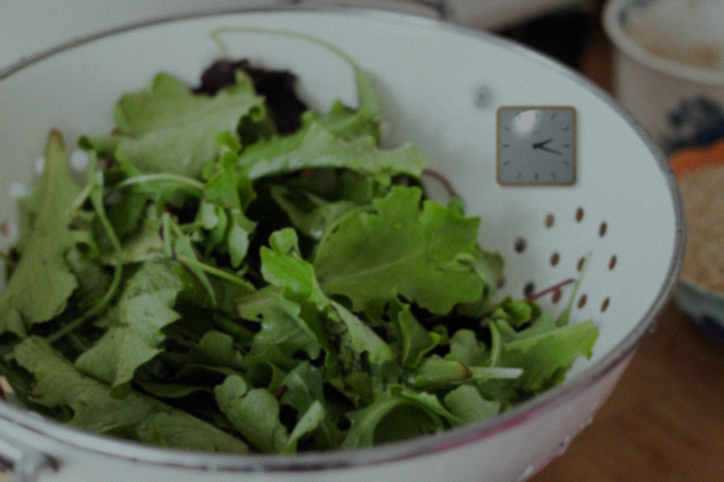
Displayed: 2h18
